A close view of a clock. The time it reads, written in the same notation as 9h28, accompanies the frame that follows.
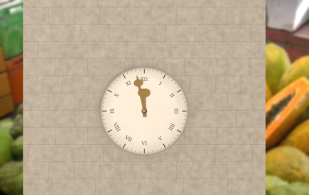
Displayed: 11h58
